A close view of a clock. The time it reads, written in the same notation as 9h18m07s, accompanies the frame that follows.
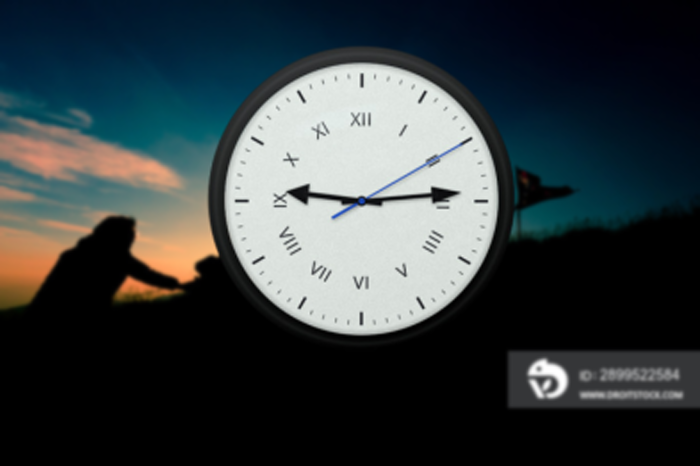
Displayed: 9h14m10s
